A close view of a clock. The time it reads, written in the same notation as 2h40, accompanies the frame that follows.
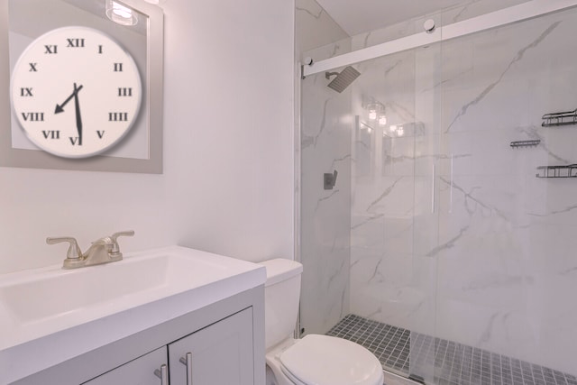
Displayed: 7h29
